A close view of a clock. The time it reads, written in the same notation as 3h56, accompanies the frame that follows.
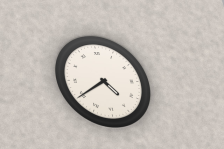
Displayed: 4h40
